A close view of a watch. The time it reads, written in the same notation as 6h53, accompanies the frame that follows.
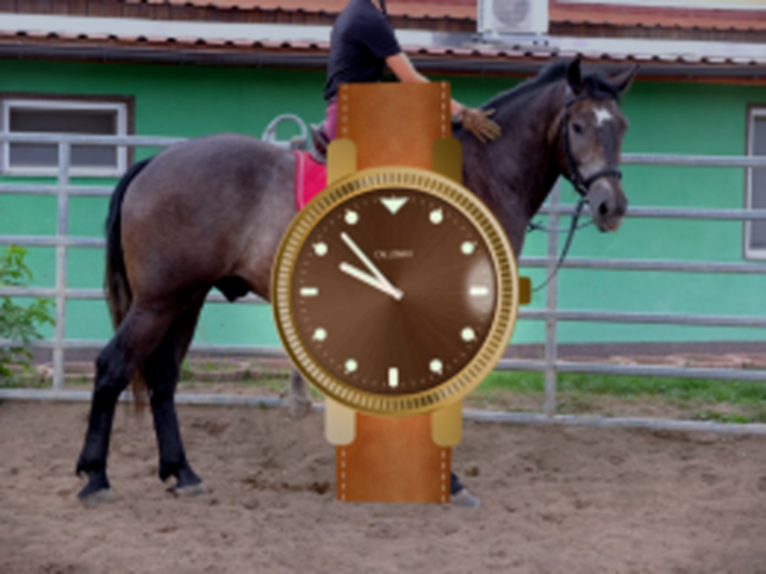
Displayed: 9h53
